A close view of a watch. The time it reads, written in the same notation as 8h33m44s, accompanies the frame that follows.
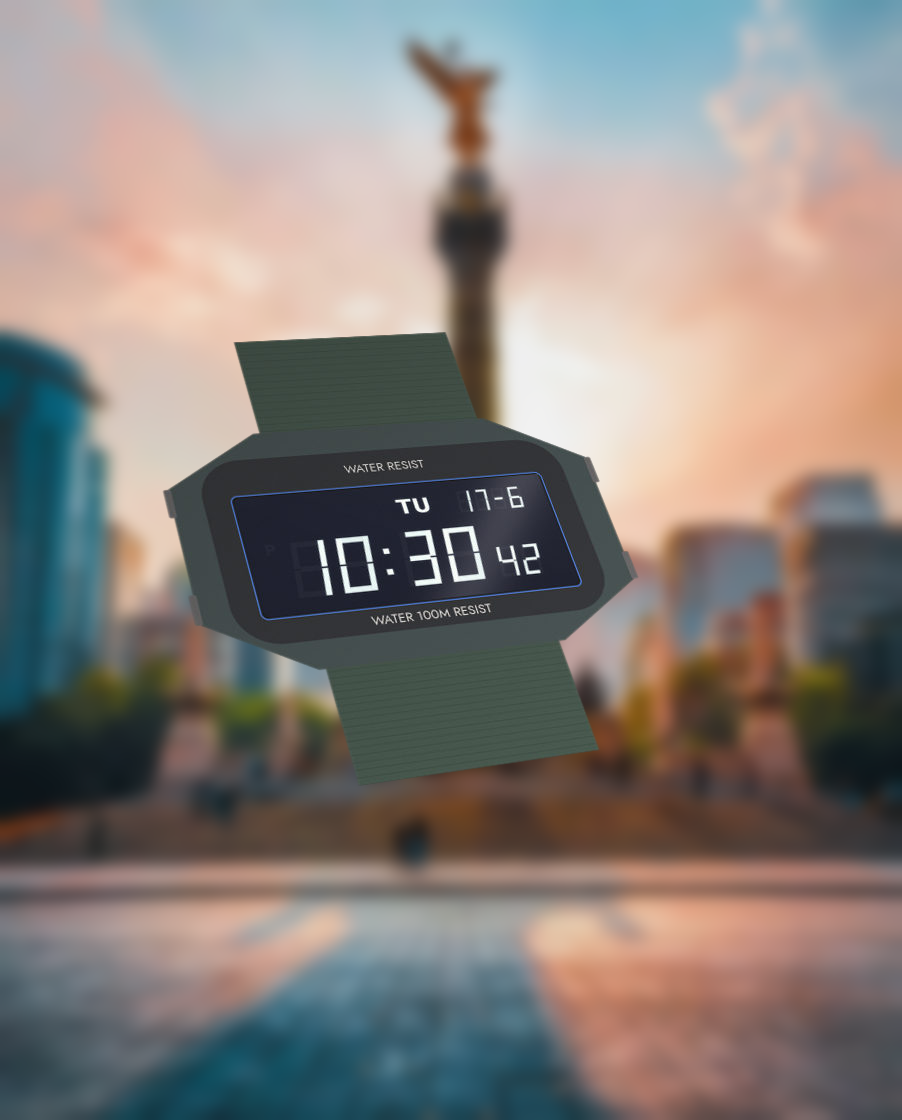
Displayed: 10h30m42s
